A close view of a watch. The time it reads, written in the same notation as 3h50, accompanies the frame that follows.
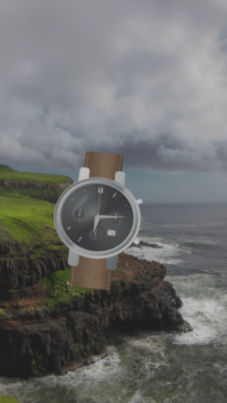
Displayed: 6h14
